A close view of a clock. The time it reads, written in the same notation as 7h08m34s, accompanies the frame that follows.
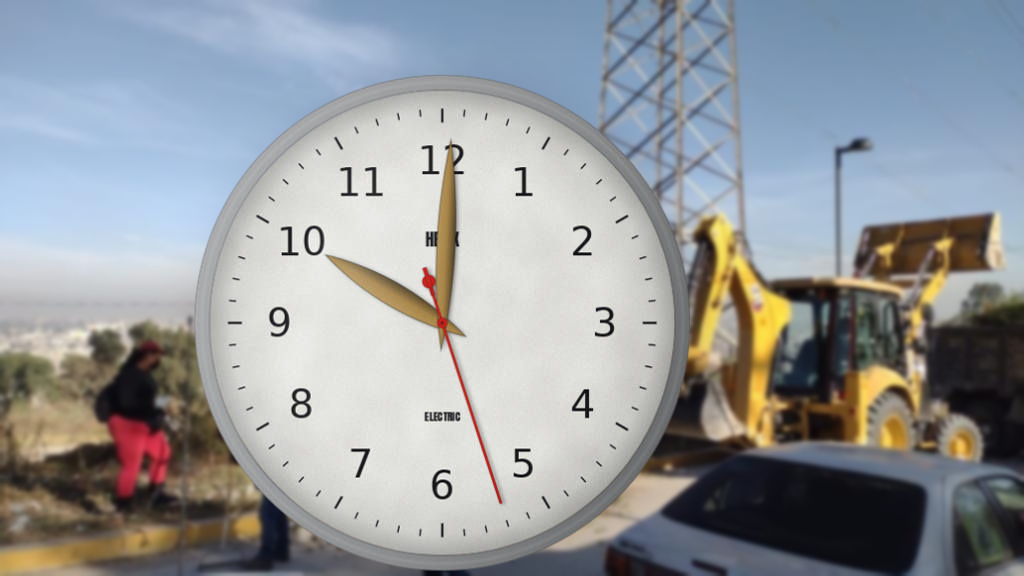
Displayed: 10h00m27s
